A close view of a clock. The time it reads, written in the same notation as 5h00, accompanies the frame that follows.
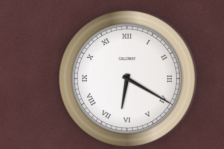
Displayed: 6h20
